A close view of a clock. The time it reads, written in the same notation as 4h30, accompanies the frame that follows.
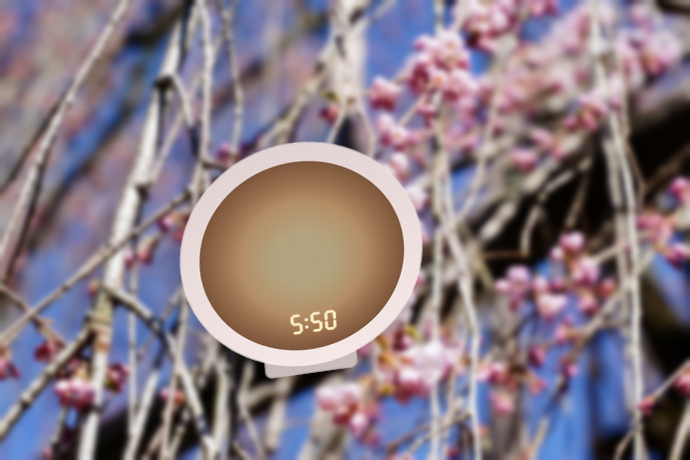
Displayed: 5h50
